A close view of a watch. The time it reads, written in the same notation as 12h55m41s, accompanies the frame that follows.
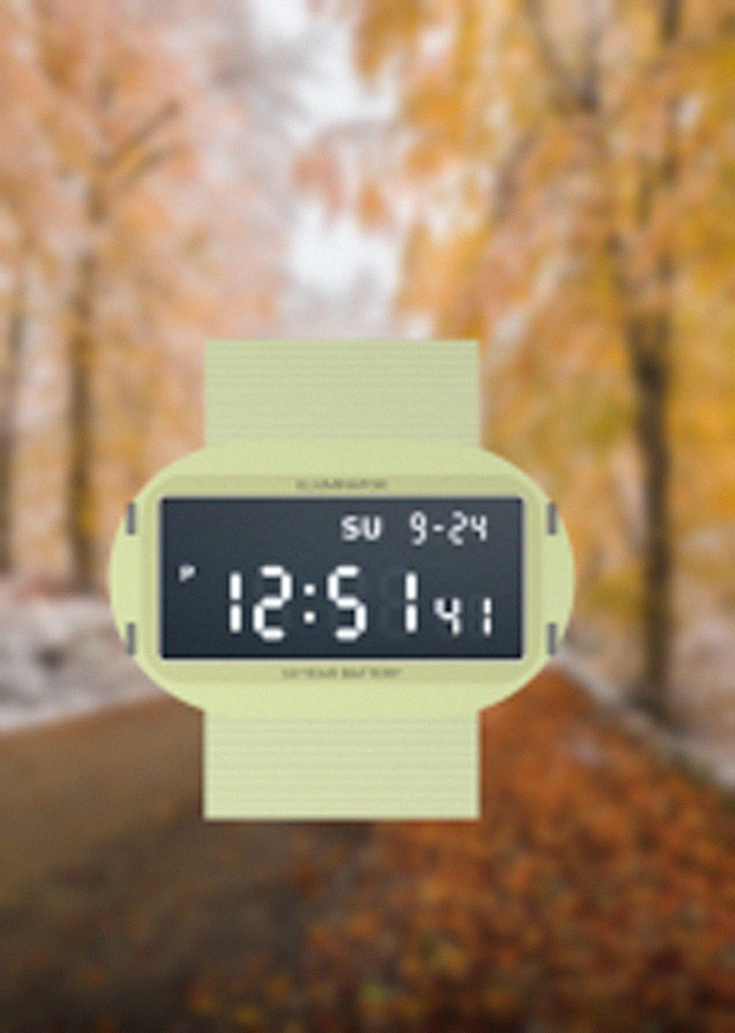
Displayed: 12h51m41s
